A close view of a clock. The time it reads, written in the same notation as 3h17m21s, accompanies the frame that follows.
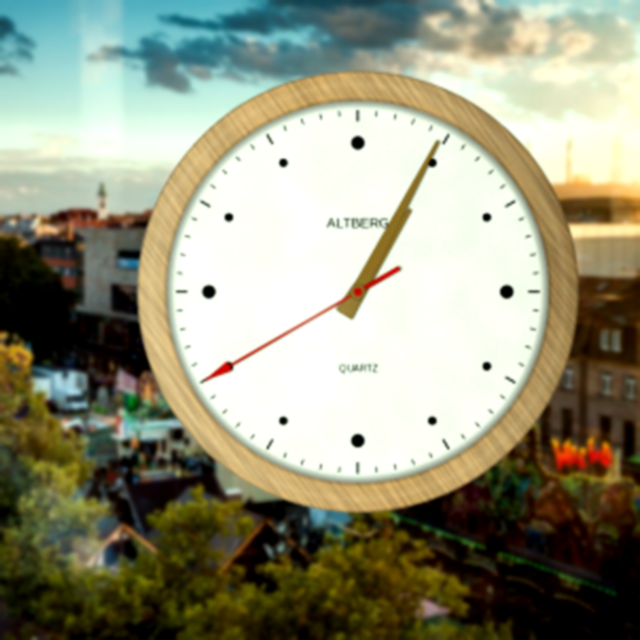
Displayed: 1h04m40s
